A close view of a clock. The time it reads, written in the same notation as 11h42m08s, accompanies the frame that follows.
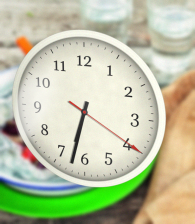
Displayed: 6h32m20s
